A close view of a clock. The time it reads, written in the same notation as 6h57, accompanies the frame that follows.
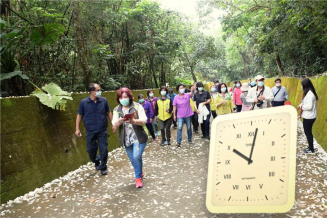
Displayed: 10h02
